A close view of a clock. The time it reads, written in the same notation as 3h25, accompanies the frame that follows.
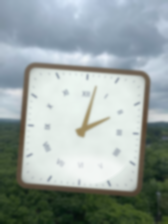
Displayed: 2h02
